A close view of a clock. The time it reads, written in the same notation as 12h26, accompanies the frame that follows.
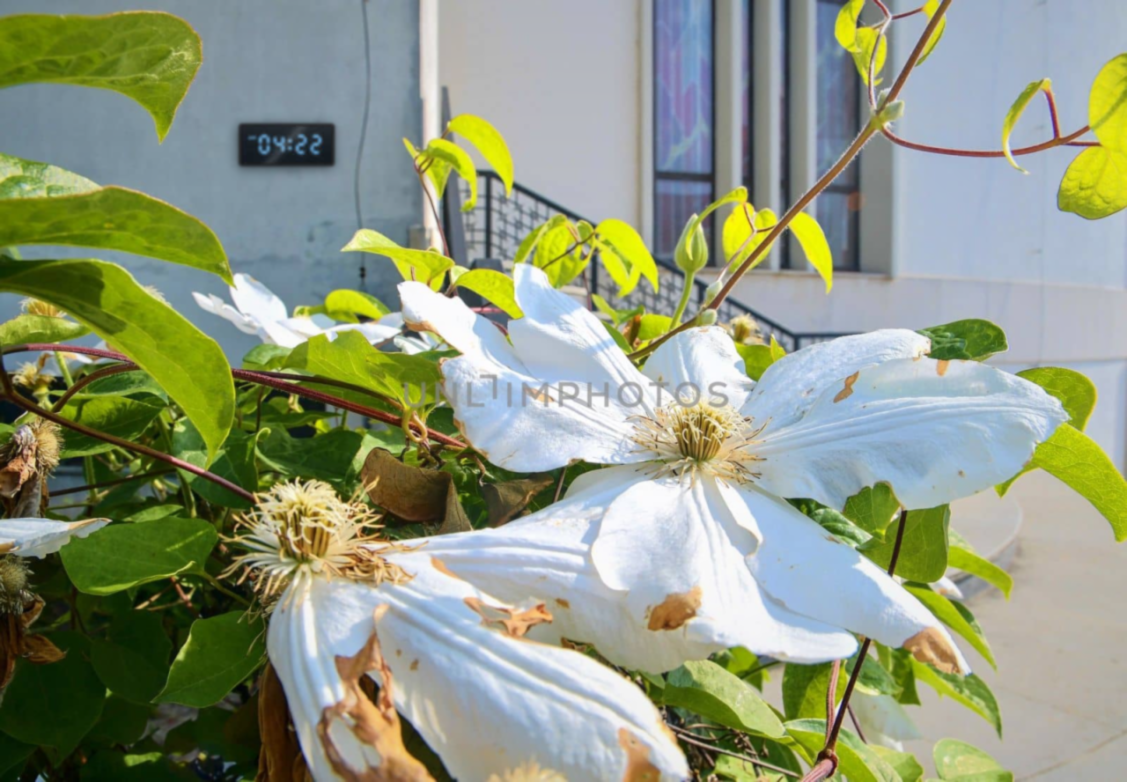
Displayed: 4h22
